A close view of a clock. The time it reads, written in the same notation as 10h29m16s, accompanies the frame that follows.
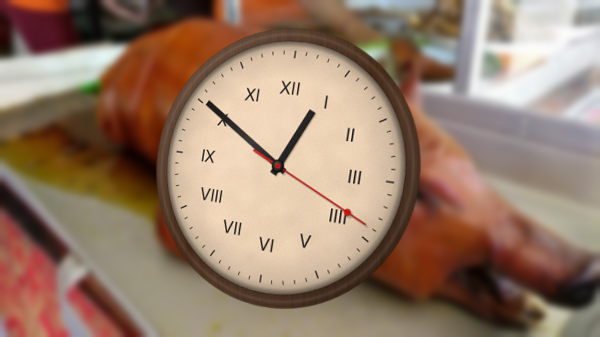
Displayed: 12h50m19s
